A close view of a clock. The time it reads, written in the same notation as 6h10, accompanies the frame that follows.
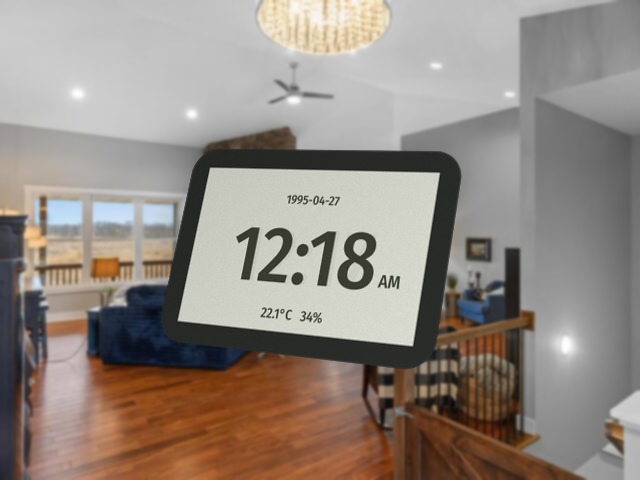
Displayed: 12h18
